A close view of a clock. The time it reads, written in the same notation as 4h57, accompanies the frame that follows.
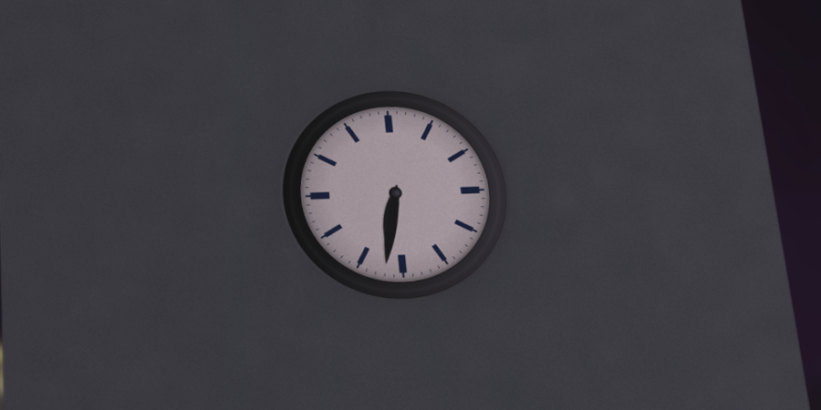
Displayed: 6h32
